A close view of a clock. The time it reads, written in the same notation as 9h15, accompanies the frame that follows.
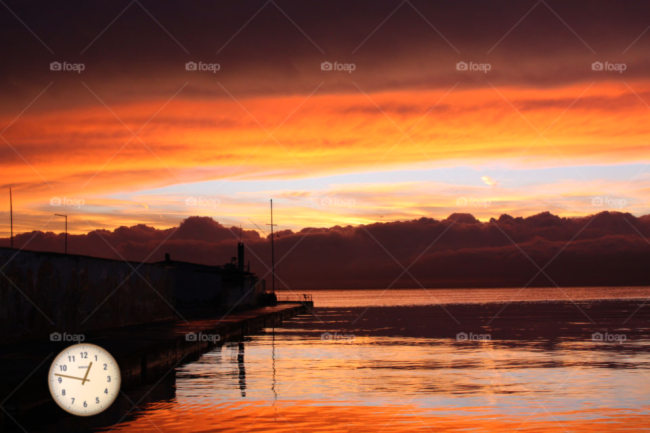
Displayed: 12h47
